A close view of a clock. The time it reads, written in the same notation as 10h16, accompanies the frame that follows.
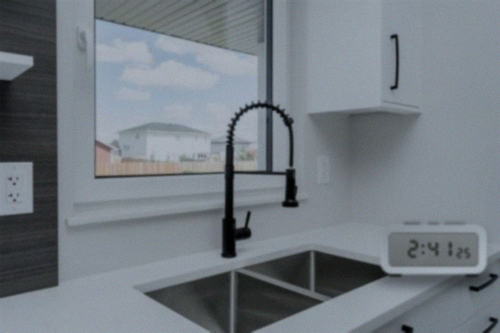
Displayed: 2h41
